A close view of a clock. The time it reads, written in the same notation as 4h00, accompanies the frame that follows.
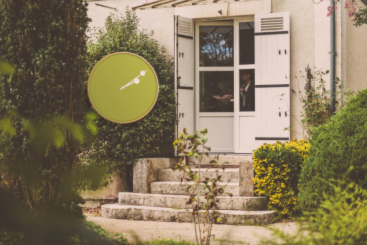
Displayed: 2h09
